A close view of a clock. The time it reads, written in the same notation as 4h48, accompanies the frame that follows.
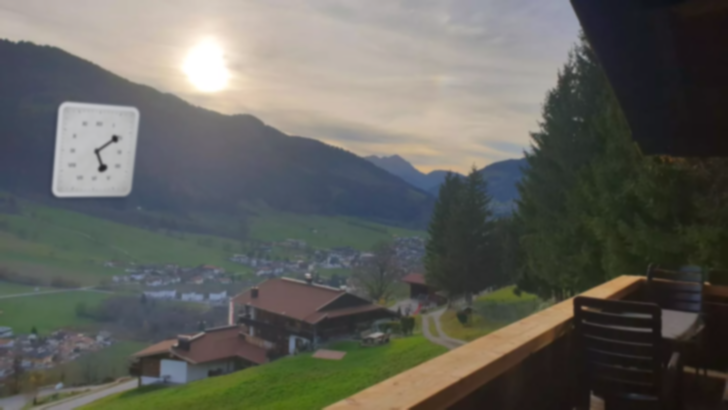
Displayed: 5h09
